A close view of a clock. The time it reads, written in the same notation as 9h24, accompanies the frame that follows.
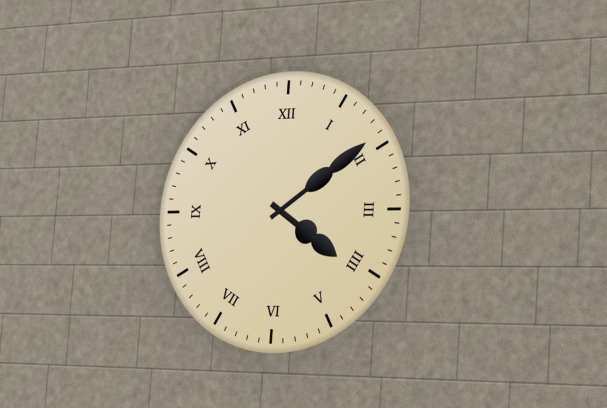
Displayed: 4h09
